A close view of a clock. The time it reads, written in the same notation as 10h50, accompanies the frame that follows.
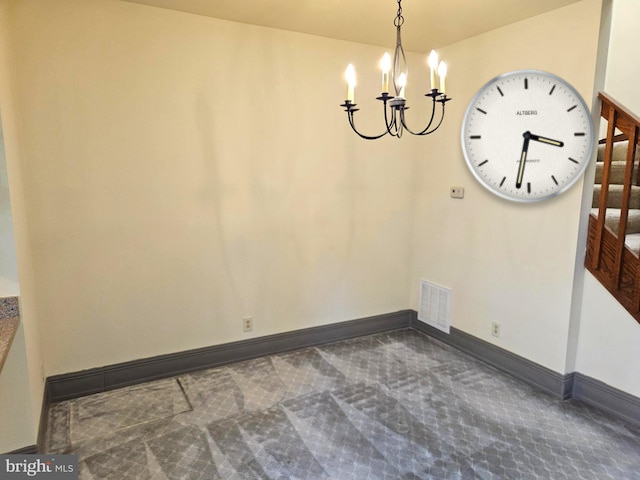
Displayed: 3h32
